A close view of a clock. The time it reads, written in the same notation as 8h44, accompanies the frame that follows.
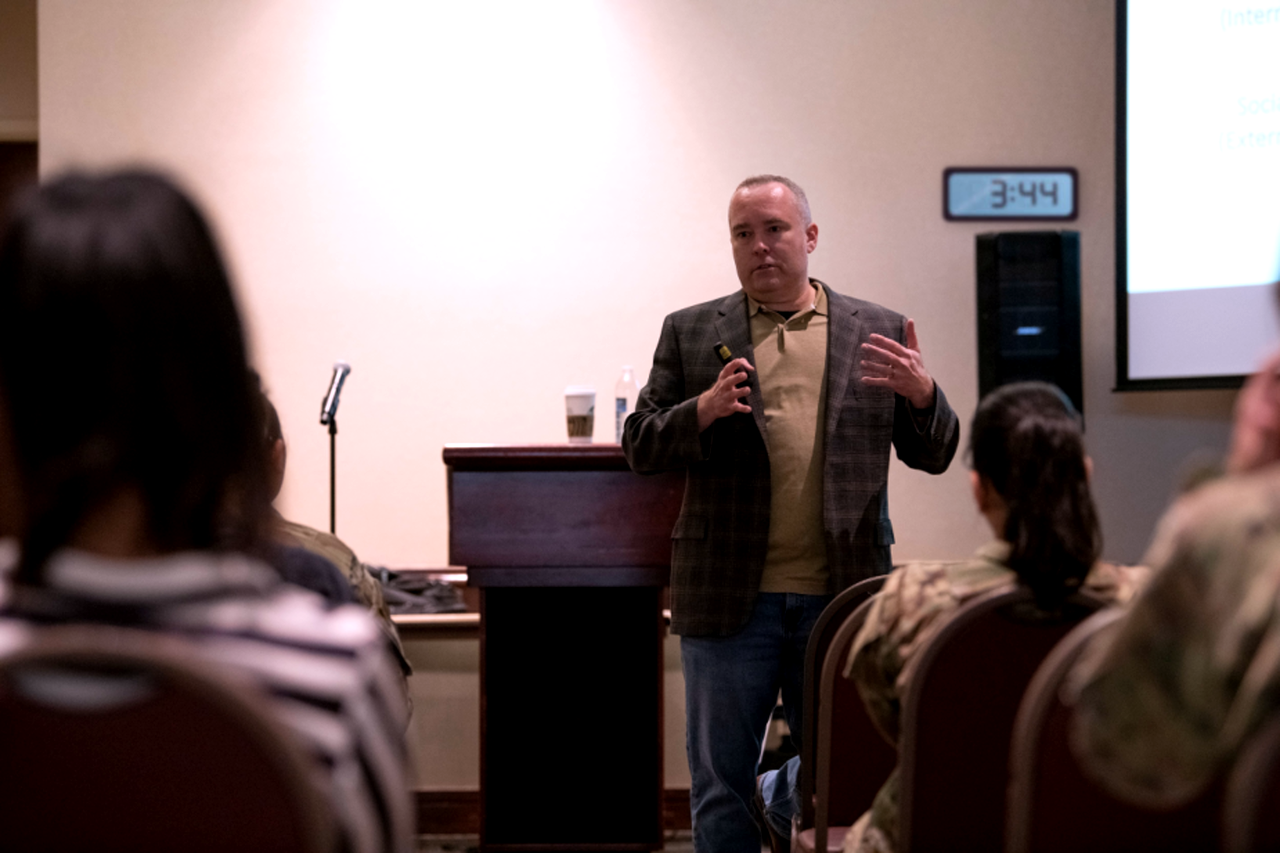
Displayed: 3h44
